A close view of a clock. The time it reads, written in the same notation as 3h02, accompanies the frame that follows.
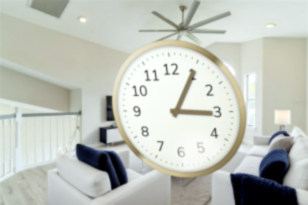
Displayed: 3h05
